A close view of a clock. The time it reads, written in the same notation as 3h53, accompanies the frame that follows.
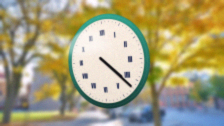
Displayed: 4h22
